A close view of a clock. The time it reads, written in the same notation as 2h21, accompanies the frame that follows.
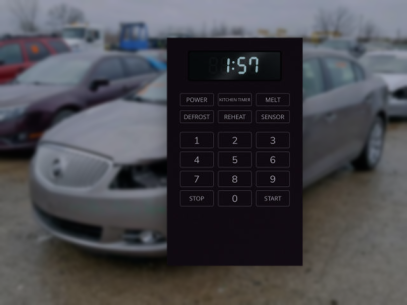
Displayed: 1h57
